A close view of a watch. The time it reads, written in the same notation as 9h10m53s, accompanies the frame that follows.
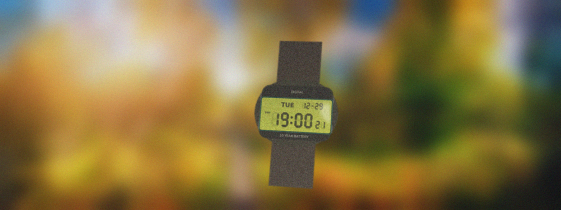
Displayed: 19h00m21s
